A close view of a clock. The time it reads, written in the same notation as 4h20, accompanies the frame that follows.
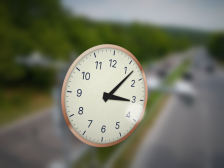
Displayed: 3h07
